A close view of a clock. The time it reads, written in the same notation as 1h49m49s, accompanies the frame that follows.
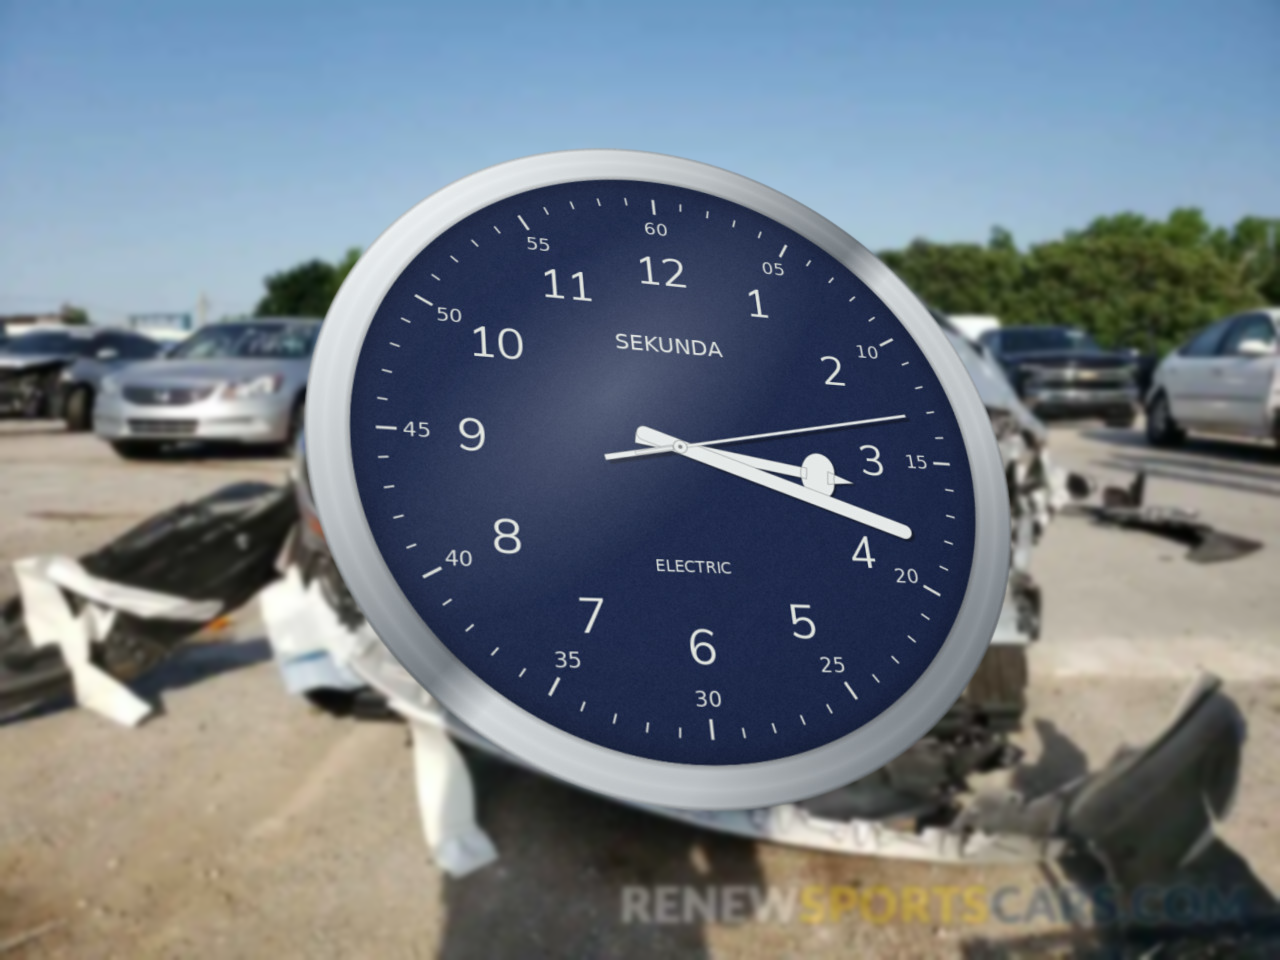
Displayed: 3h18m13s
